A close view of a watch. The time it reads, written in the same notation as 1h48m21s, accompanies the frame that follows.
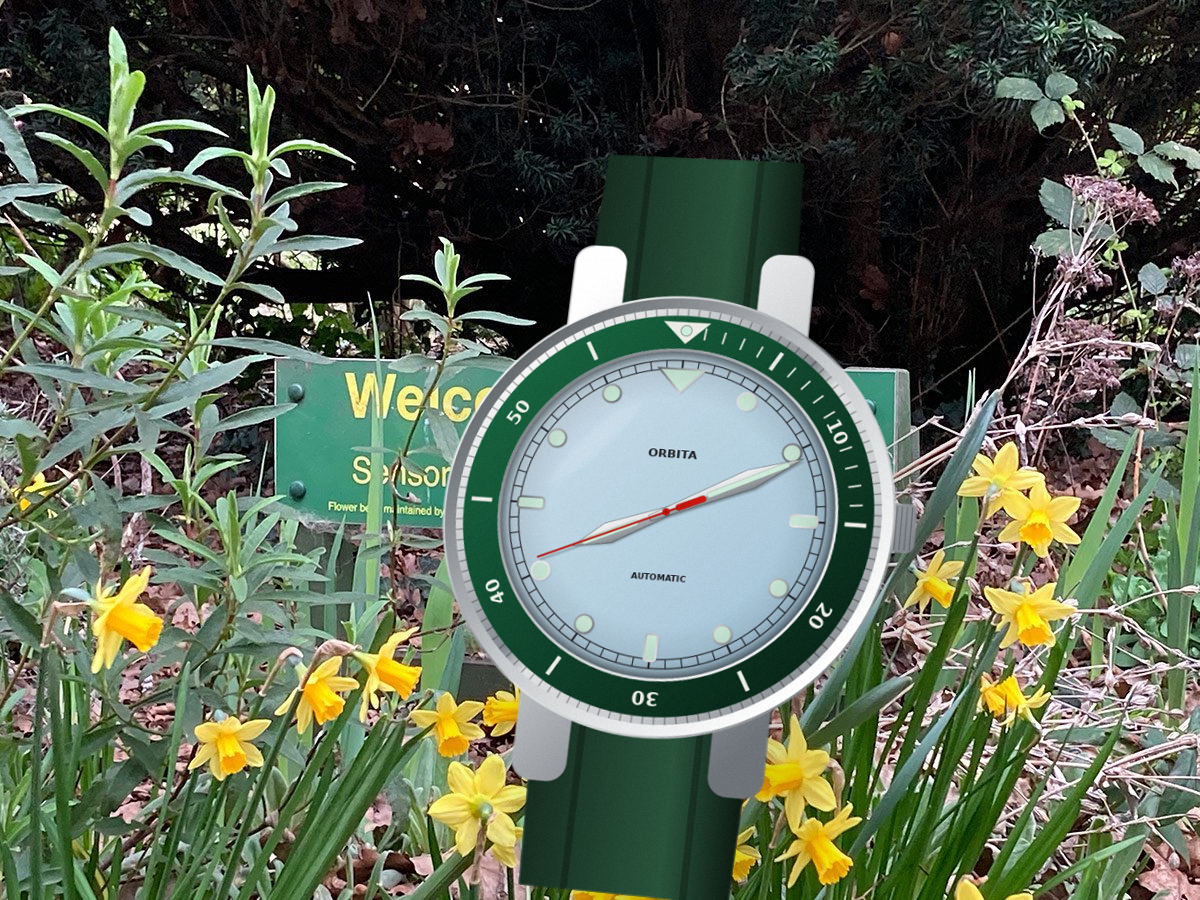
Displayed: 8h10m41s
